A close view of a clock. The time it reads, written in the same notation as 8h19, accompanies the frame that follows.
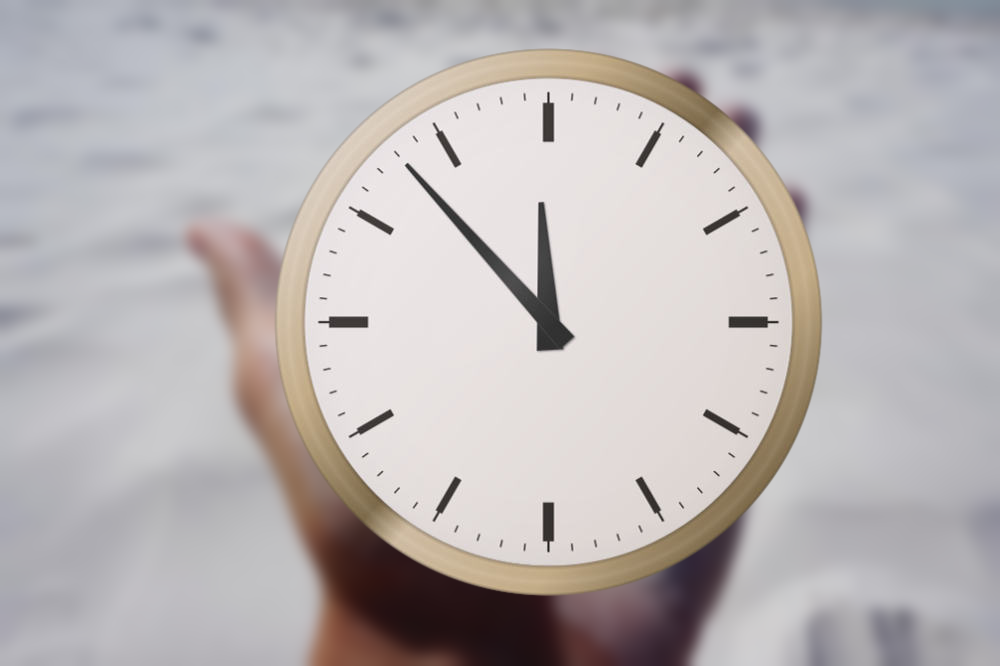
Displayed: 11h53
